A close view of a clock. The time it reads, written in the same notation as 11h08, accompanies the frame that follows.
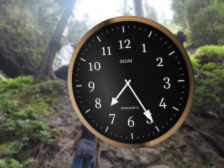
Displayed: 7h25
